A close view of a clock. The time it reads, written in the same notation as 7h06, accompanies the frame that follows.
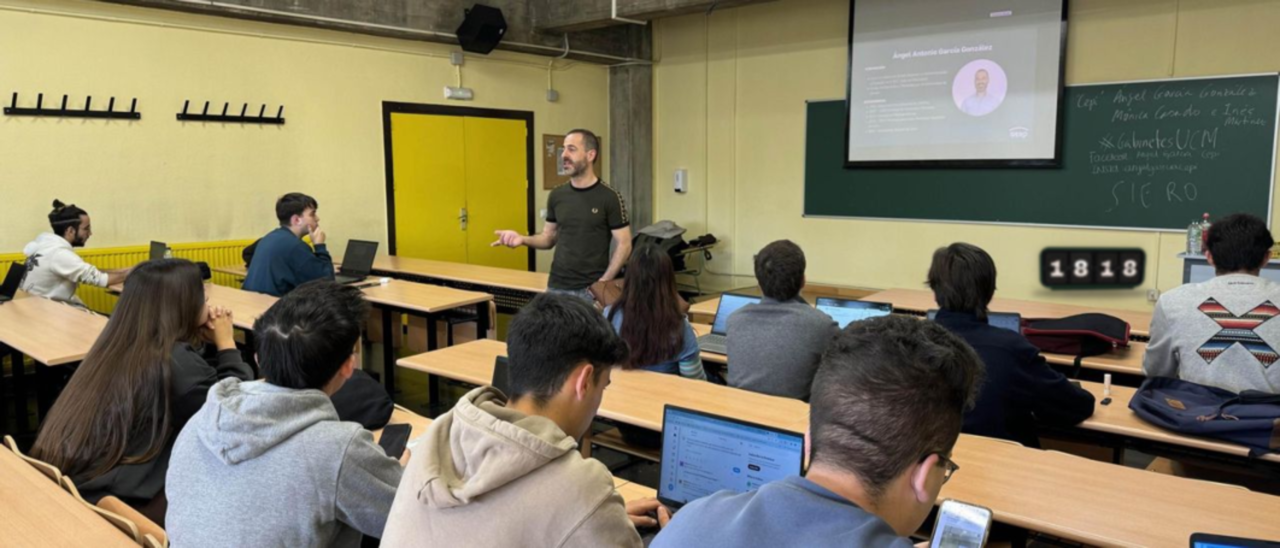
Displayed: 18h18
